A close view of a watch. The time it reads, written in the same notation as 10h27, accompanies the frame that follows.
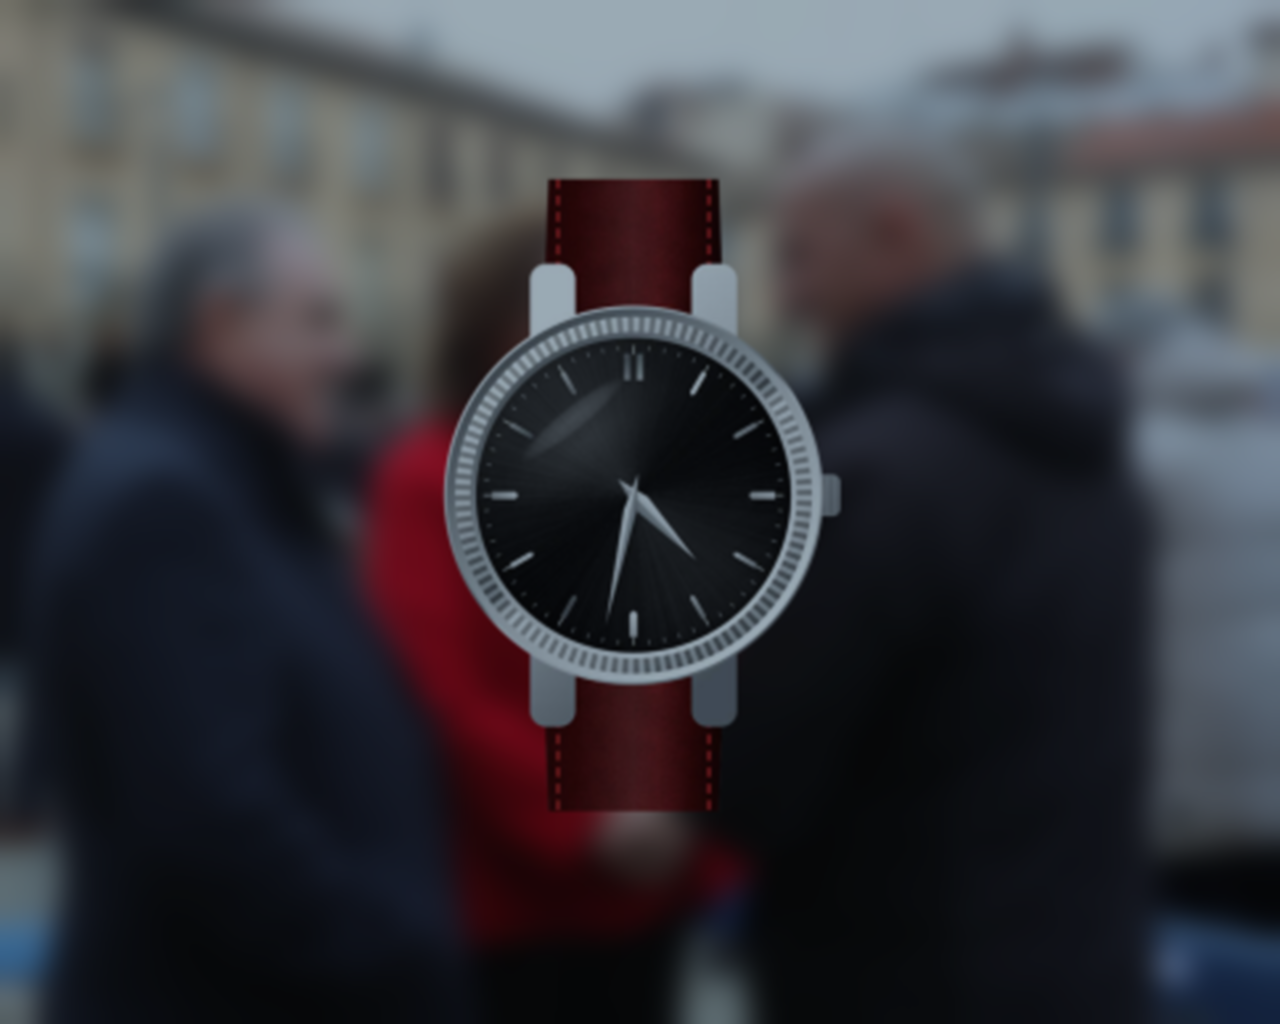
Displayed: 4h32
